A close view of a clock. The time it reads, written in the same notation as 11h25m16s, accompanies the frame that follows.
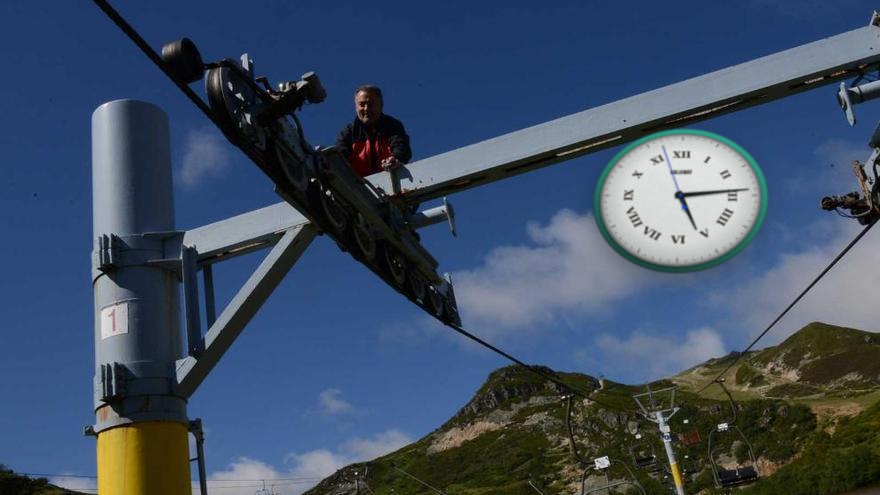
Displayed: 5h13m57s
